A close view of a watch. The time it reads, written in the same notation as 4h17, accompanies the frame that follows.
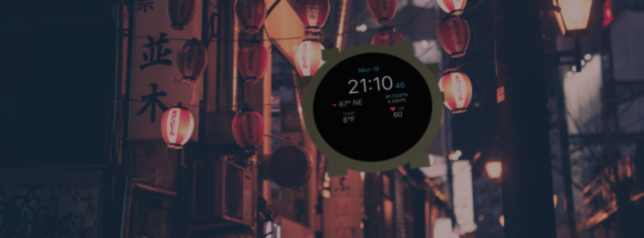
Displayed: 21h10
